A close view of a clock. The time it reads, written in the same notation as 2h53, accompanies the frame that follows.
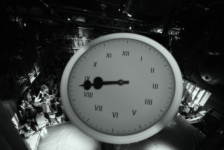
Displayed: 8h43
